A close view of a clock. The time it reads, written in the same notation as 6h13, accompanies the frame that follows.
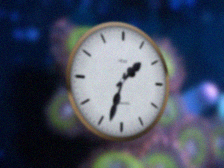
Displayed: 1h33
